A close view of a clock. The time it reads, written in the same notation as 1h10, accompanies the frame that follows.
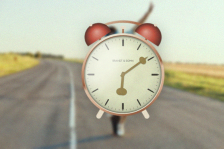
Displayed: 6h09
